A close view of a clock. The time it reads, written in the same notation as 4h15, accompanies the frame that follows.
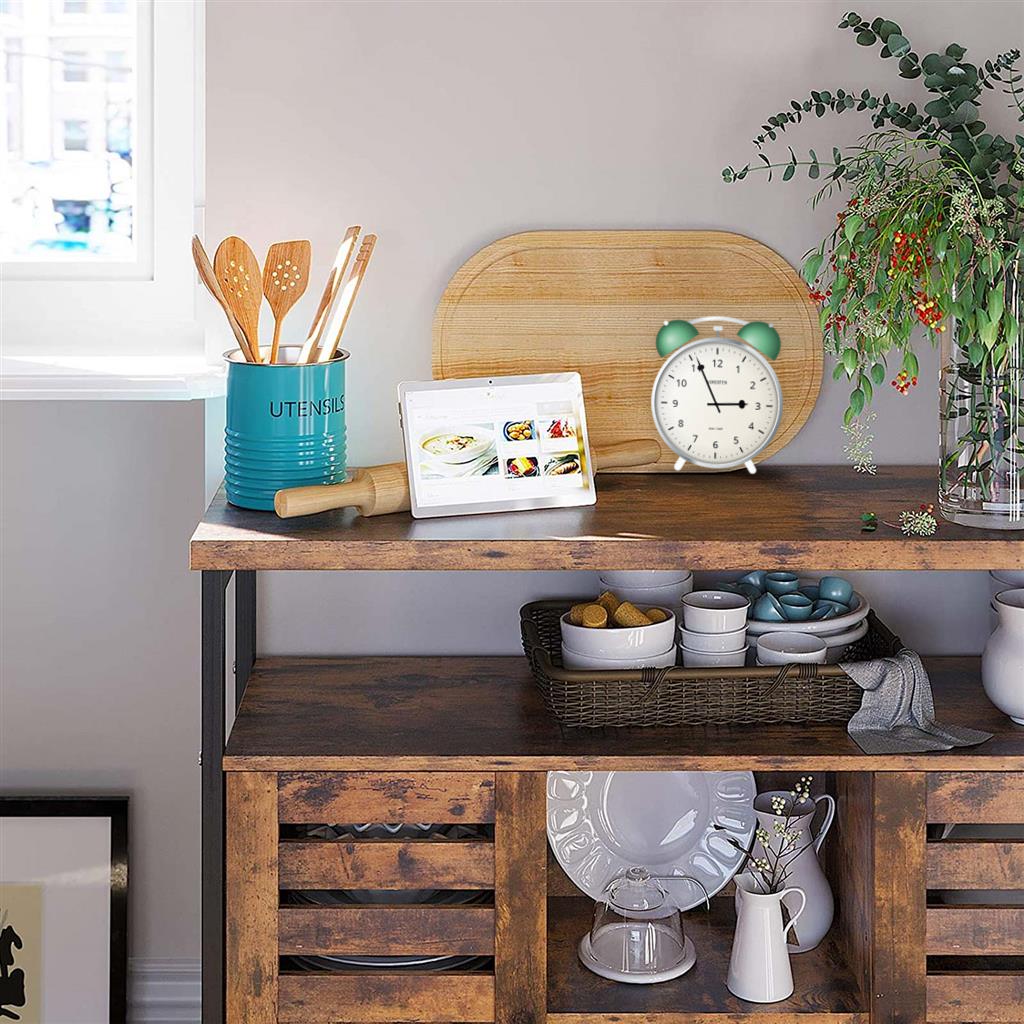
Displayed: 2h56
